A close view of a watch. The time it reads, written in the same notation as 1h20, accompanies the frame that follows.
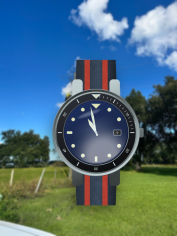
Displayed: 10h58
